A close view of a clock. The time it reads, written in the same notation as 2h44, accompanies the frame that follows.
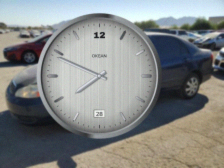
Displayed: 7h49
